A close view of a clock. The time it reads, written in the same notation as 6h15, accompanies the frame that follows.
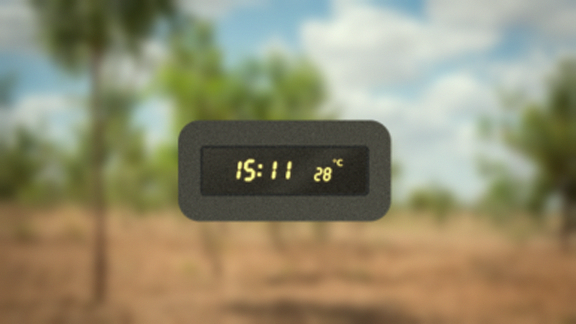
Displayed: 15h11
